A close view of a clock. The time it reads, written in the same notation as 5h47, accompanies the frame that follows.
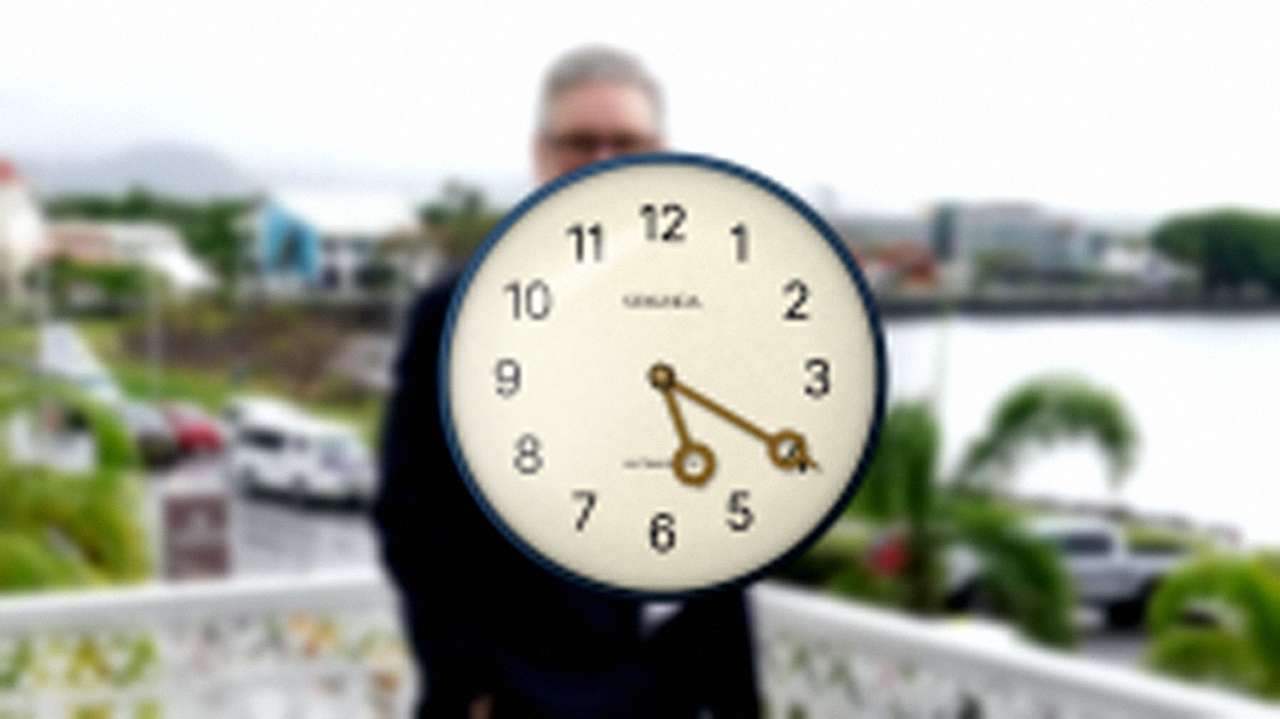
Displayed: 5h20
